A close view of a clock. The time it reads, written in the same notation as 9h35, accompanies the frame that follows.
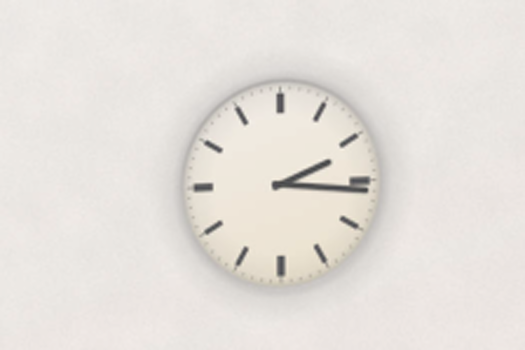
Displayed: 2h16
